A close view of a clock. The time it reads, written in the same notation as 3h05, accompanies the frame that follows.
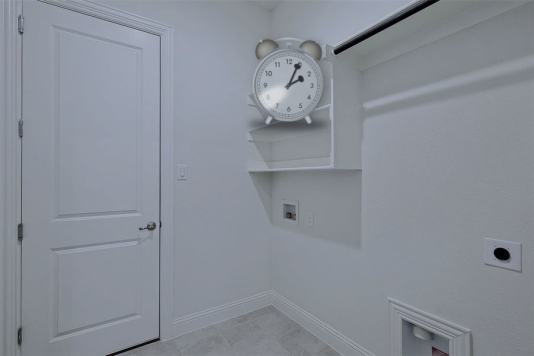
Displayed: 2h04
